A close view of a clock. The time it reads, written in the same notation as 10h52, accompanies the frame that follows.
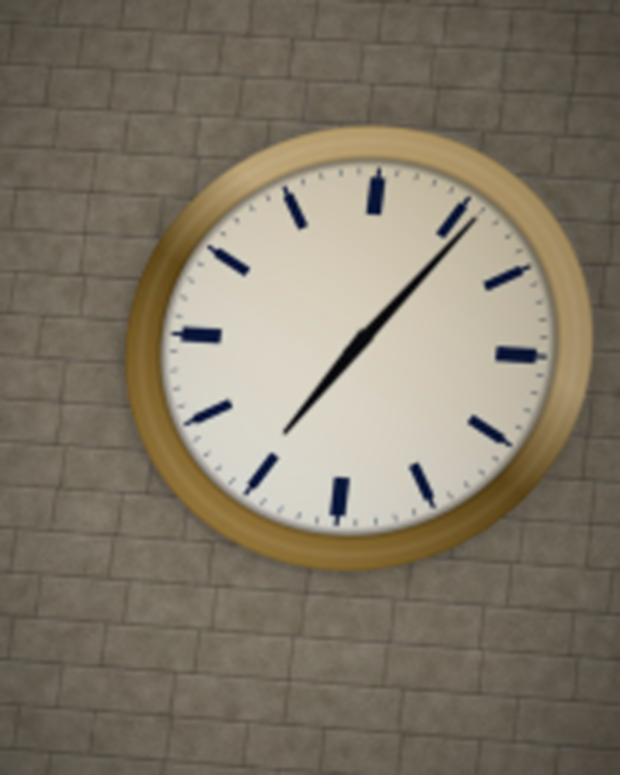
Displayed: 7h06
